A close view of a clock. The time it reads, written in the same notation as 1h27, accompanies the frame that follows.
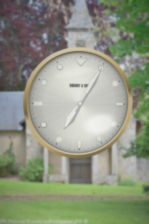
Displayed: 7h05
